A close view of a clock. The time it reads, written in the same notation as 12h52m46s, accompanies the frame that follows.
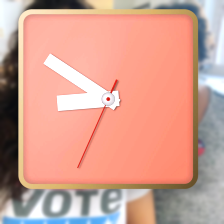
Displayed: 8h50m34s
